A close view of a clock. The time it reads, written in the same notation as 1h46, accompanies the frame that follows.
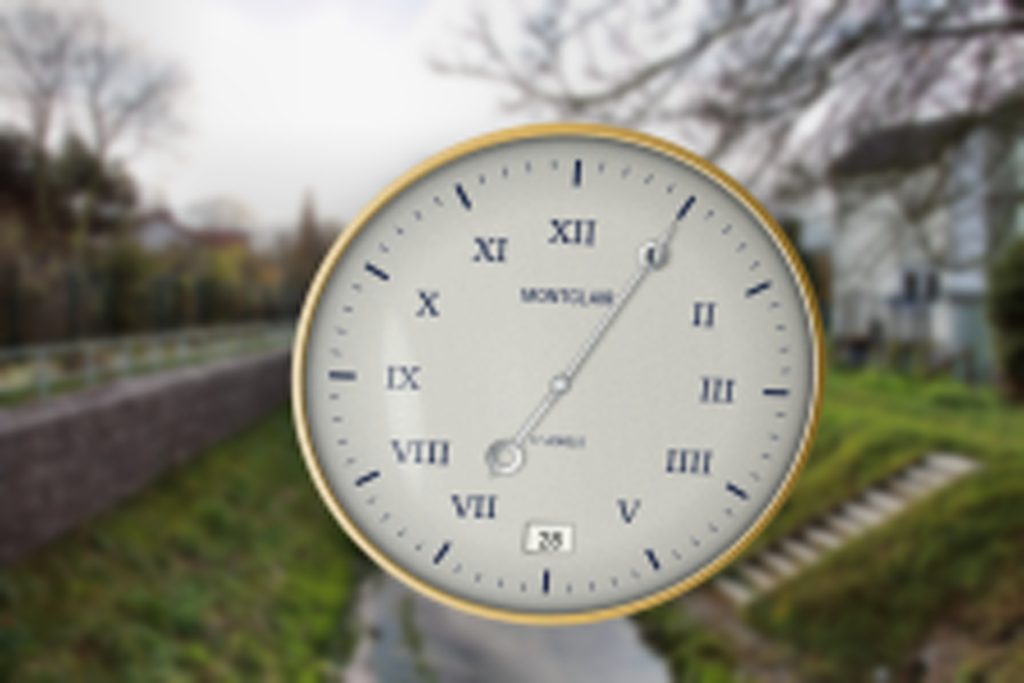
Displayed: 7h05
